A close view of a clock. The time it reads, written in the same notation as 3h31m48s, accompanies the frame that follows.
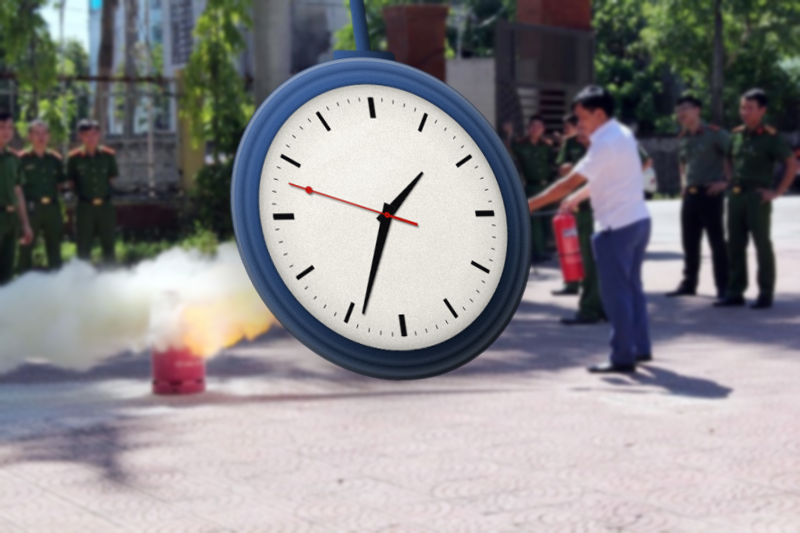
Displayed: 1h33m48s
